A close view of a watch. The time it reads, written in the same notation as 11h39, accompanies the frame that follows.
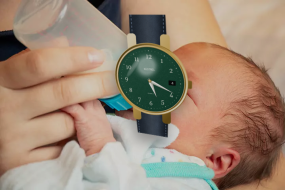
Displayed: 5h19
